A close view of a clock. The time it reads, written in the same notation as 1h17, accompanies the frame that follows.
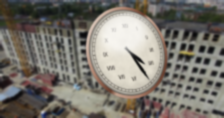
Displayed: 4h25
